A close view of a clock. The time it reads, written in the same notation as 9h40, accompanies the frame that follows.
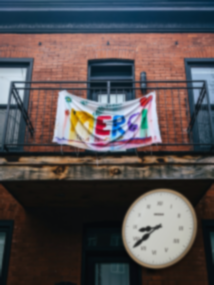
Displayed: 8h38
